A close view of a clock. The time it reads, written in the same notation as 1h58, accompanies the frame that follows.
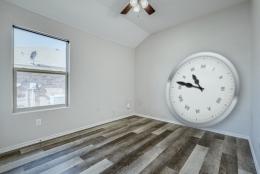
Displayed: 10h47
